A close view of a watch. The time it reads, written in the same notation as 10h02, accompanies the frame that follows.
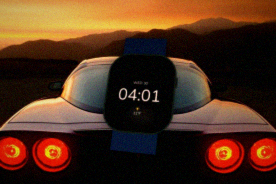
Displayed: 4h01
